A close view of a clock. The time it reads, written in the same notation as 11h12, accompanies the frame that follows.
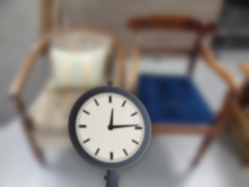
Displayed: 12h14
